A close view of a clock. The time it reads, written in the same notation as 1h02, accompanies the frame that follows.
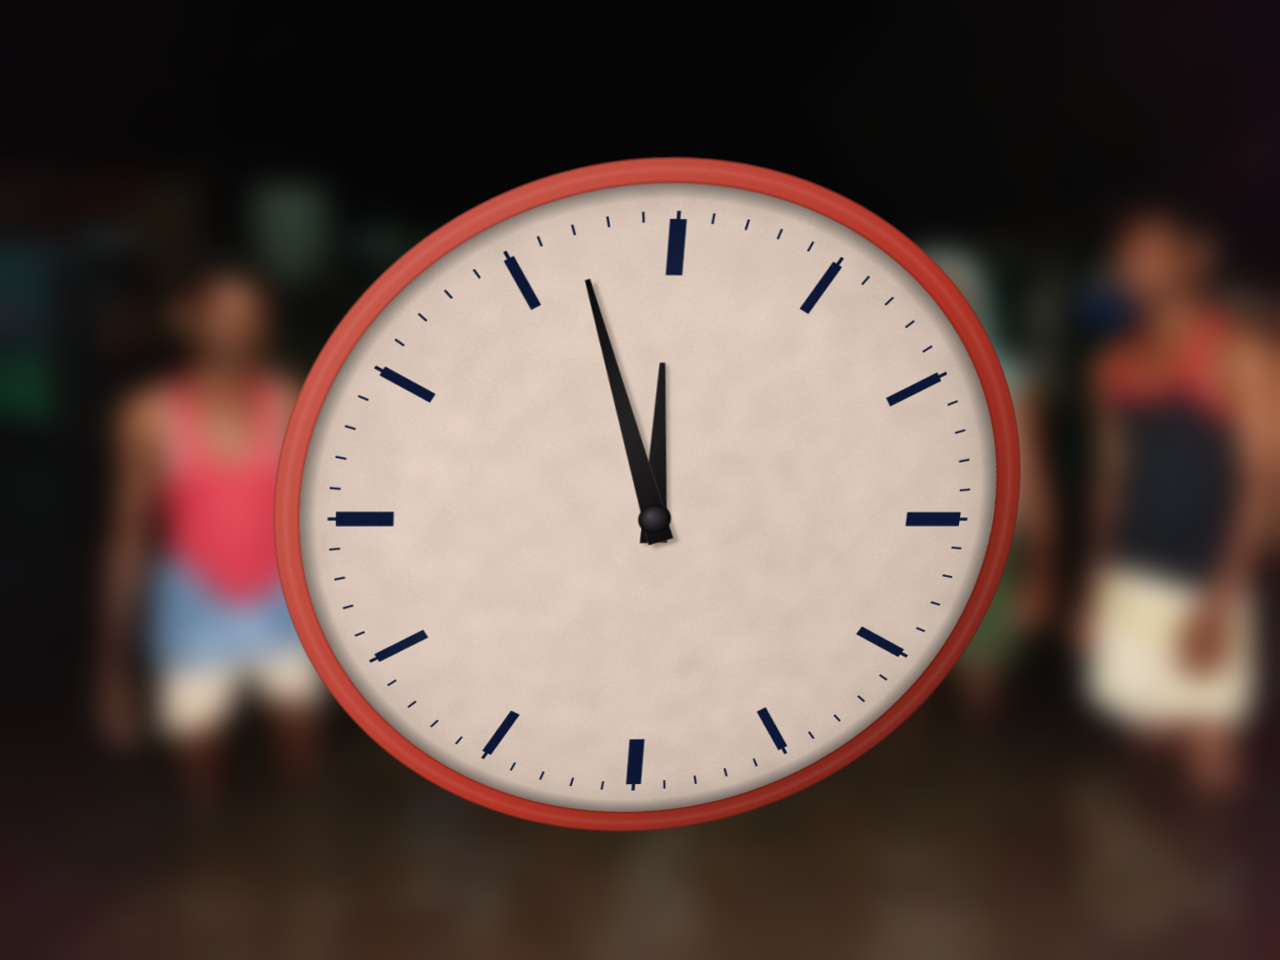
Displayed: 11h57
